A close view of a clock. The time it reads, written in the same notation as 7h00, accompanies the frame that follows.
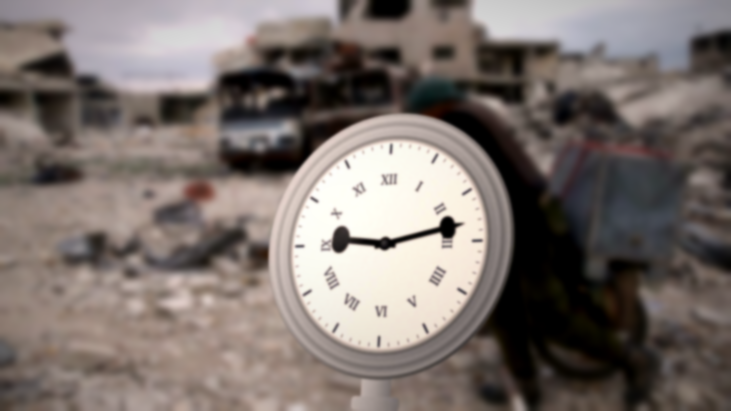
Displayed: 9h13
